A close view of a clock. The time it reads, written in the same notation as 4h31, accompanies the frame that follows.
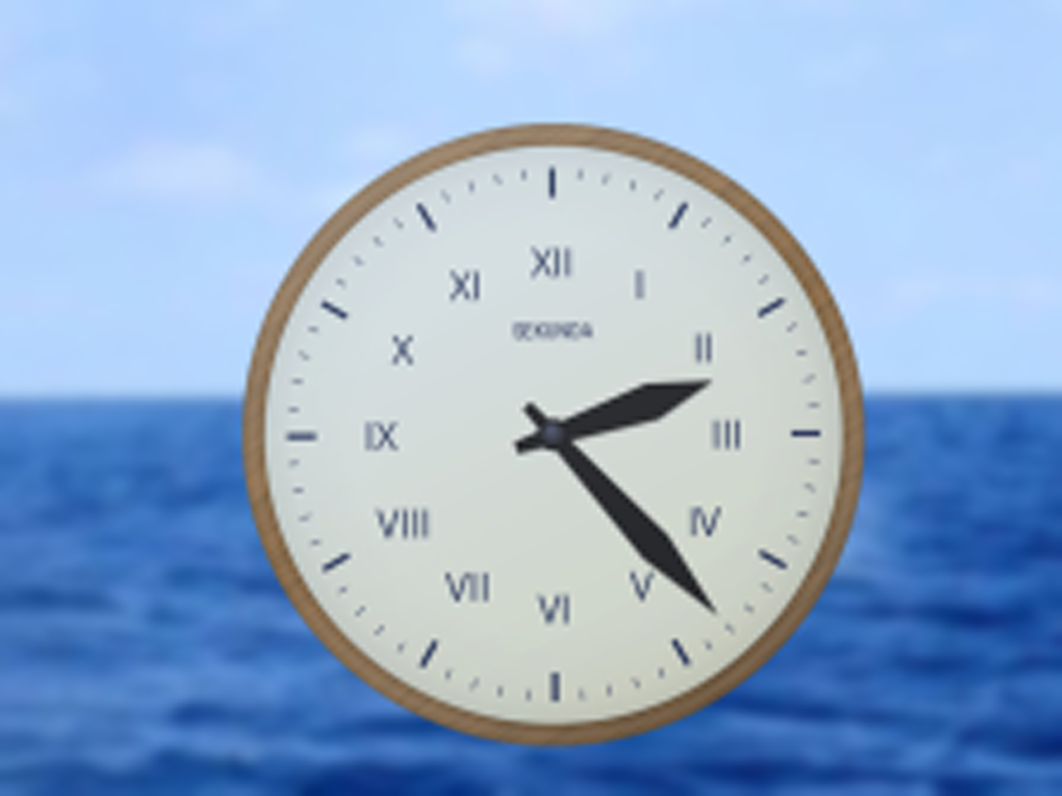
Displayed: 2h23
